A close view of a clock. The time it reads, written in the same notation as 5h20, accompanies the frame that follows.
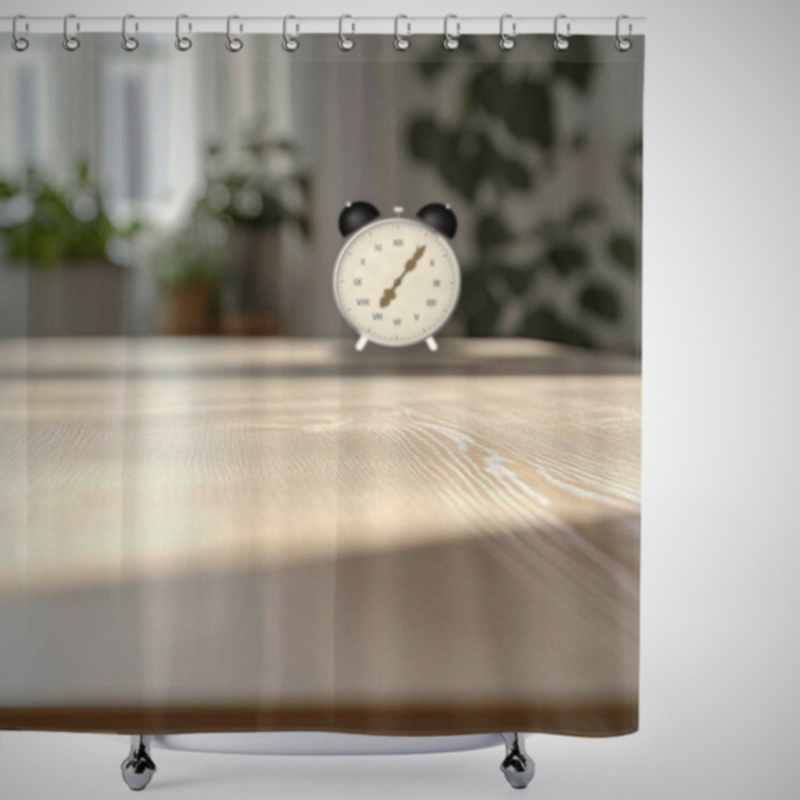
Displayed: 7h06
